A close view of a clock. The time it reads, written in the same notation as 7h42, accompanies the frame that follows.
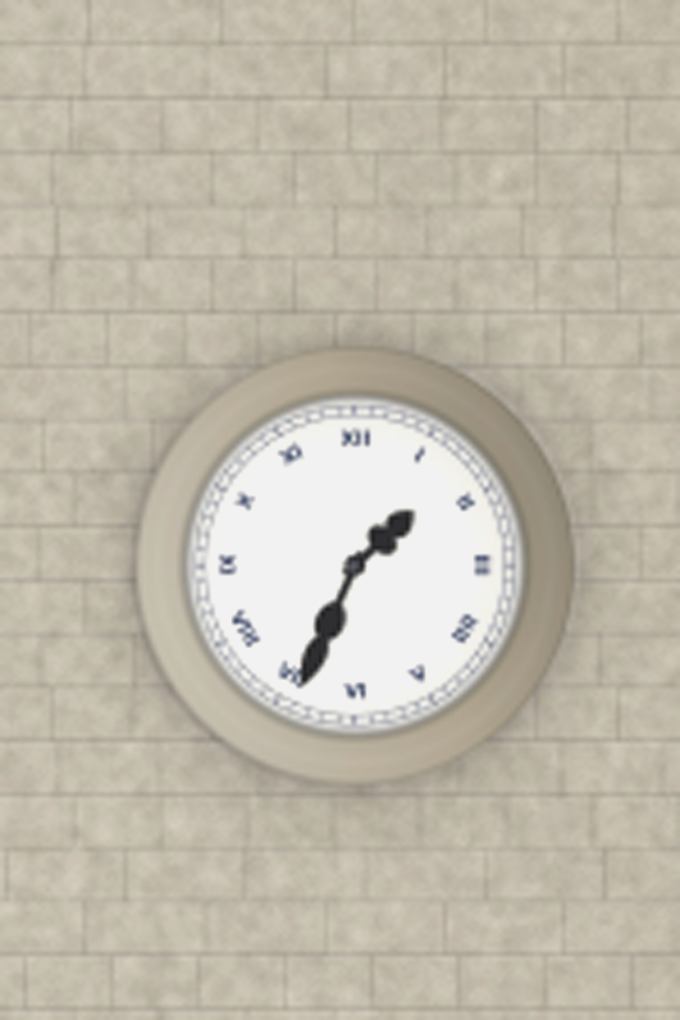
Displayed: 1h34
